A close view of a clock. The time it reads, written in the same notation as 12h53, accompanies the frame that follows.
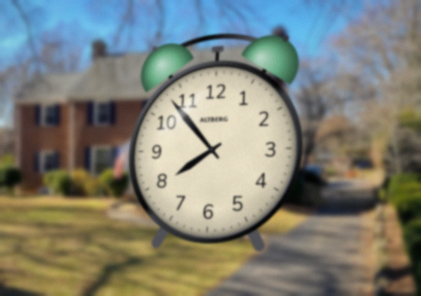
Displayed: 7h53
